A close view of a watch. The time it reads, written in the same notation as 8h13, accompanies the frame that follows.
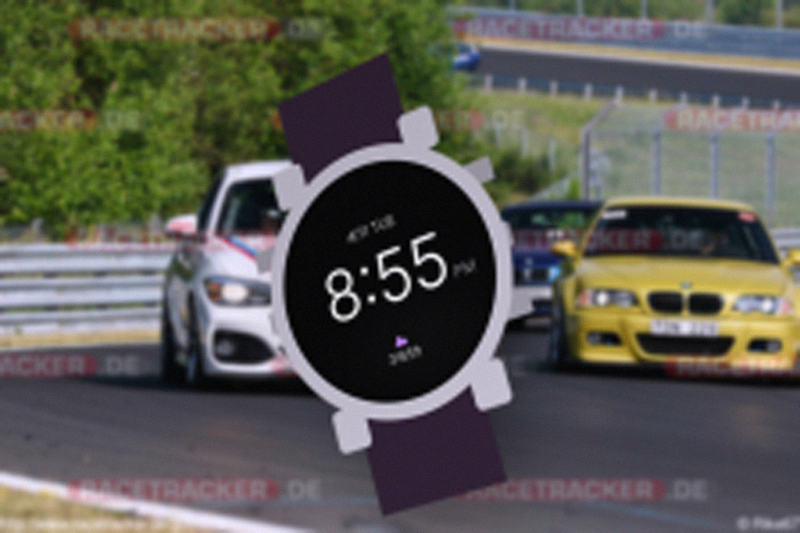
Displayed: 8h55
